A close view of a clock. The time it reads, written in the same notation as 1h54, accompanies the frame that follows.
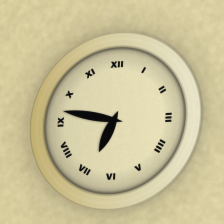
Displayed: 6h47
